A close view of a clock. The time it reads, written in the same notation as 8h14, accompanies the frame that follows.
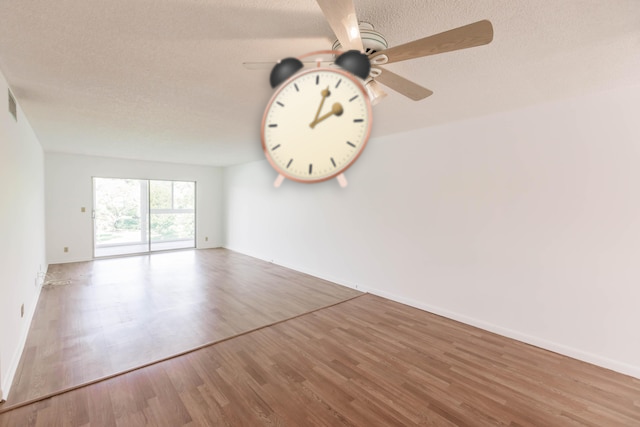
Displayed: 2h03
